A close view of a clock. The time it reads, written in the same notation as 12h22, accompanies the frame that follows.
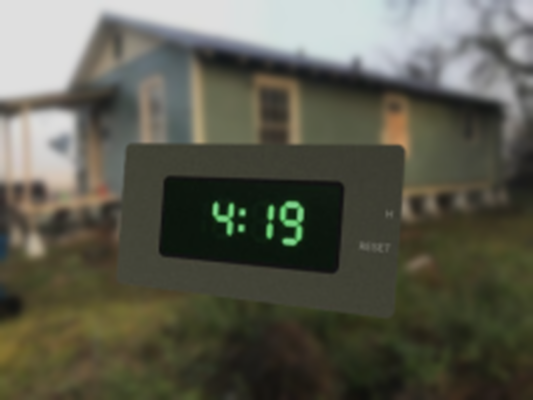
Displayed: 4h19
